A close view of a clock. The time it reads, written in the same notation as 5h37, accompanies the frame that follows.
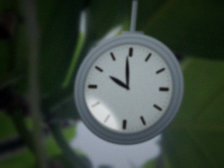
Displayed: 9h59
